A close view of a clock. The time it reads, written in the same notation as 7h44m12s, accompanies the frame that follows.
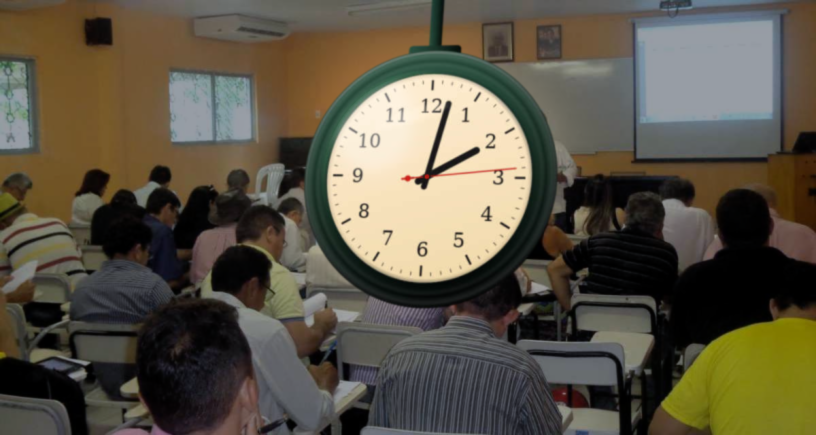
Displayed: 2h02m14s
